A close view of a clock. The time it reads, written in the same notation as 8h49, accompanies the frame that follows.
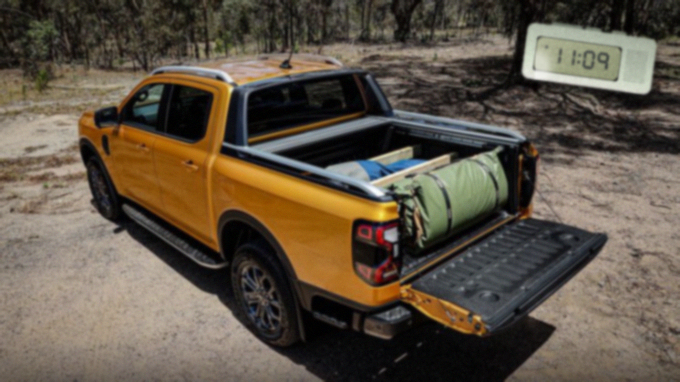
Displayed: 11h09
